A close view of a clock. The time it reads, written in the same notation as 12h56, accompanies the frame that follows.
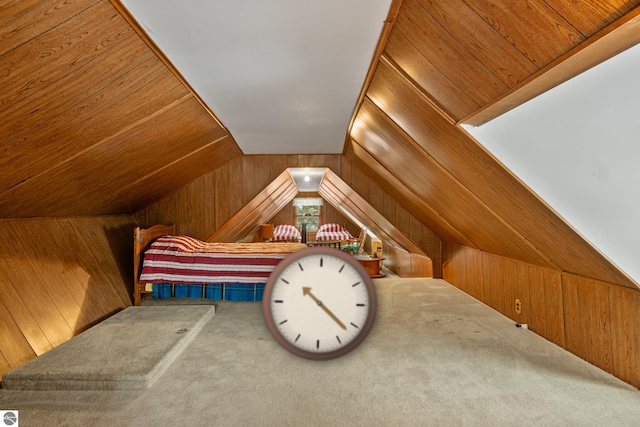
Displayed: 10h22
